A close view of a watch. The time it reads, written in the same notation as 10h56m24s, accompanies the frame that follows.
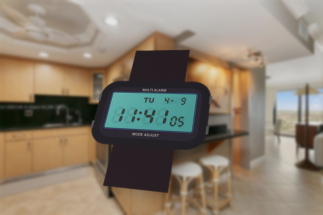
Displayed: 11h41m05s
